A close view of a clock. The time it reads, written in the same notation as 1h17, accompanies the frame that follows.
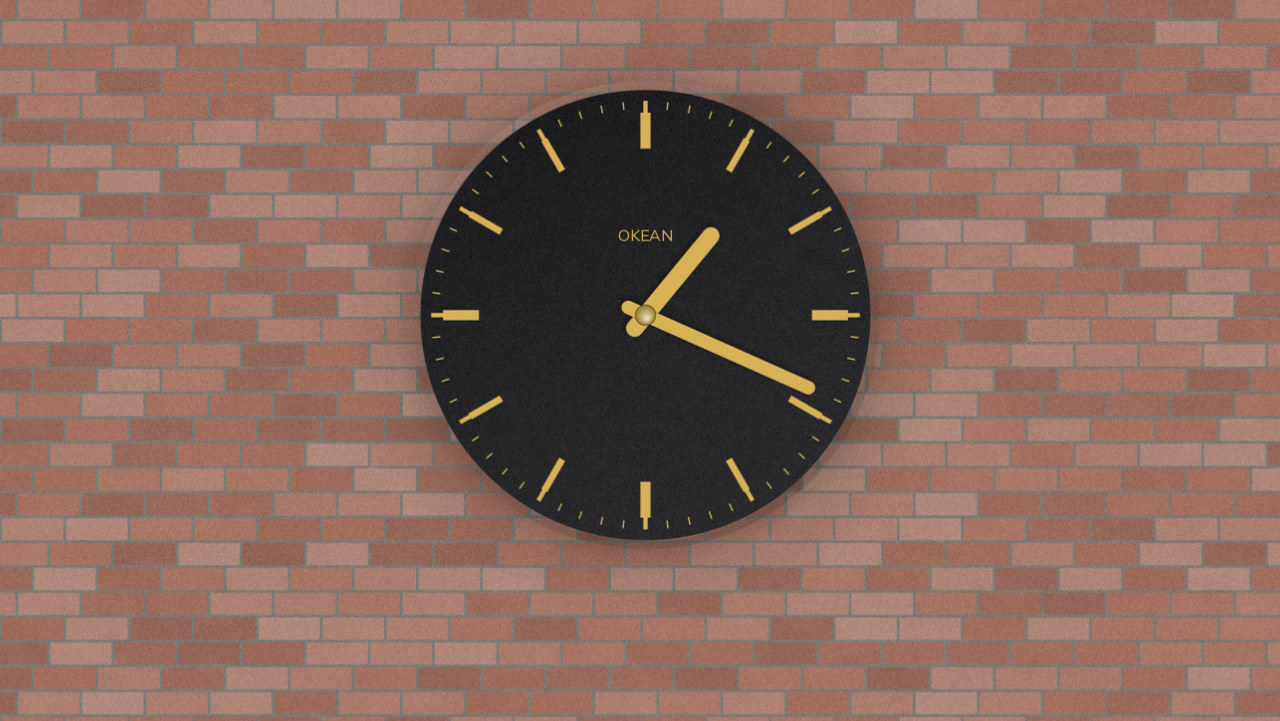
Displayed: 1h19
